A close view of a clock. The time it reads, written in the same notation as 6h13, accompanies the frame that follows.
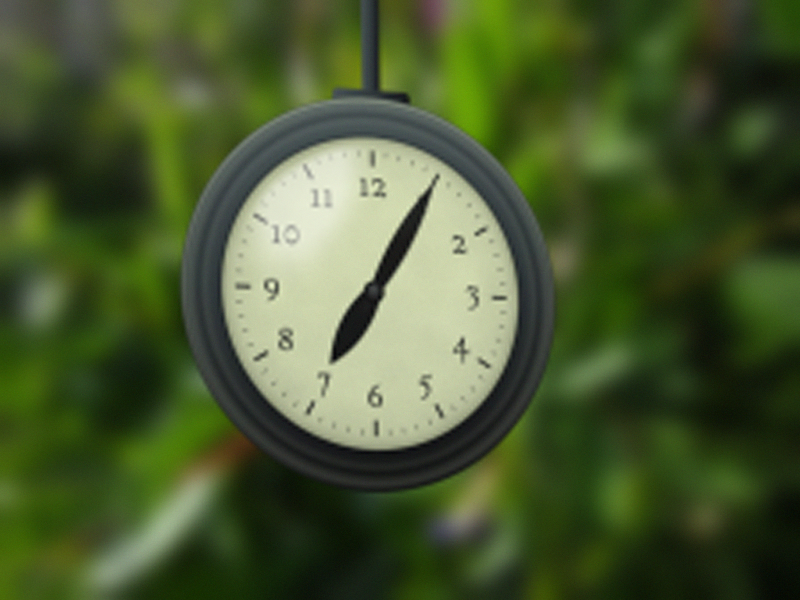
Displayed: 7h05
